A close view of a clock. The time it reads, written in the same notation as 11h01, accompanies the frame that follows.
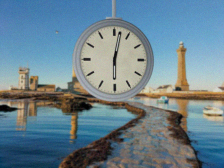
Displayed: 6h02
